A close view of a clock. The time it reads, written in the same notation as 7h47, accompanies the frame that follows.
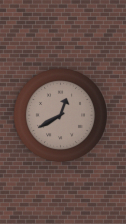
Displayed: 12h40
